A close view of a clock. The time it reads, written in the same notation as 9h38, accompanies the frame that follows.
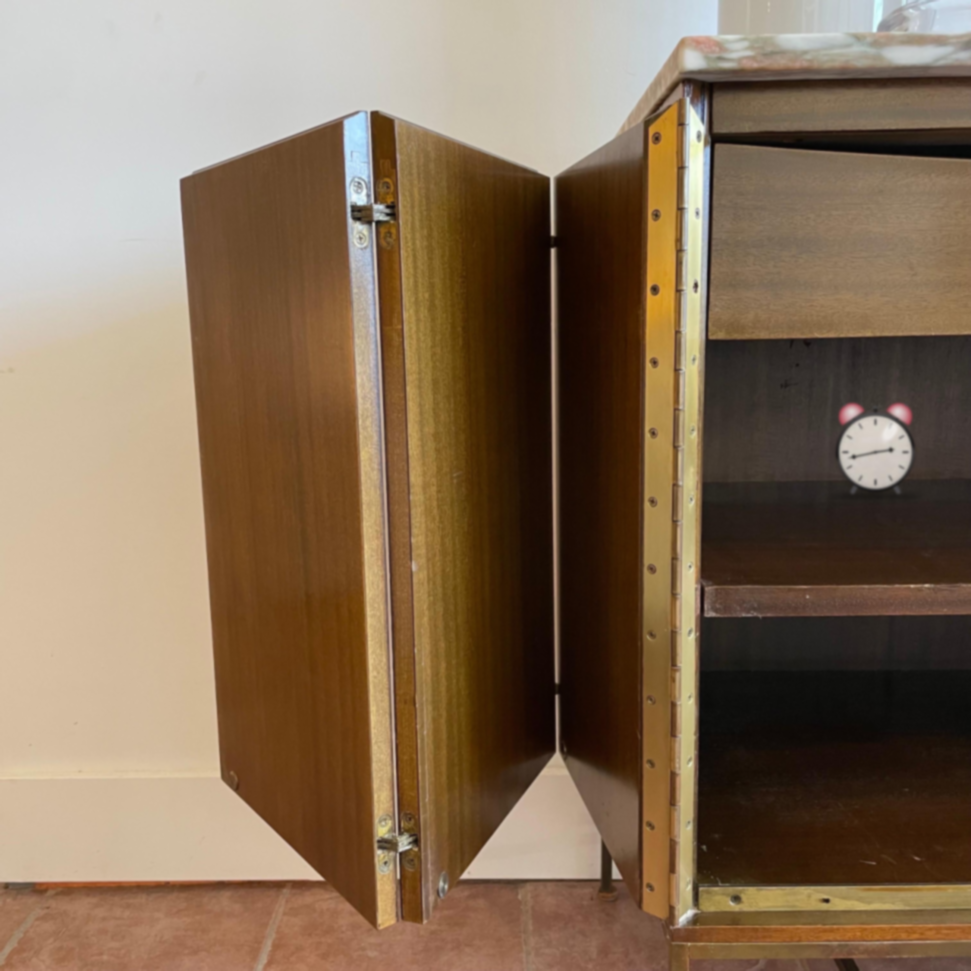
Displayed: 2h43
